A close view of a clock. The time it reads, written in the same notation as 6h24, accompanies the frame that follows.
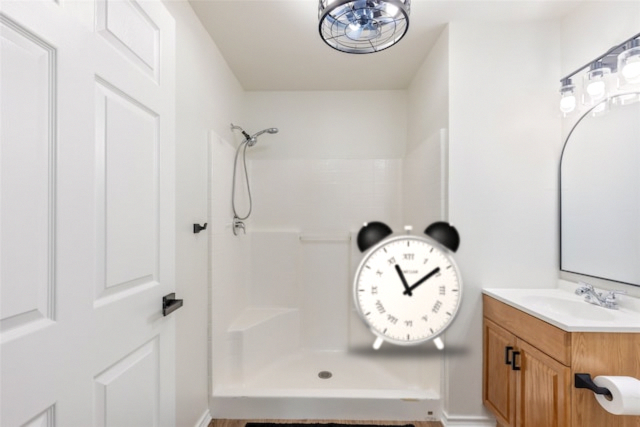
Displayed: 11h09
